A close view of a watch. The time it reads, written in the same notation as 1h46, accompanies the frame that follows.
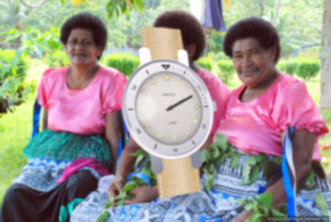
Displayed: 2h11
